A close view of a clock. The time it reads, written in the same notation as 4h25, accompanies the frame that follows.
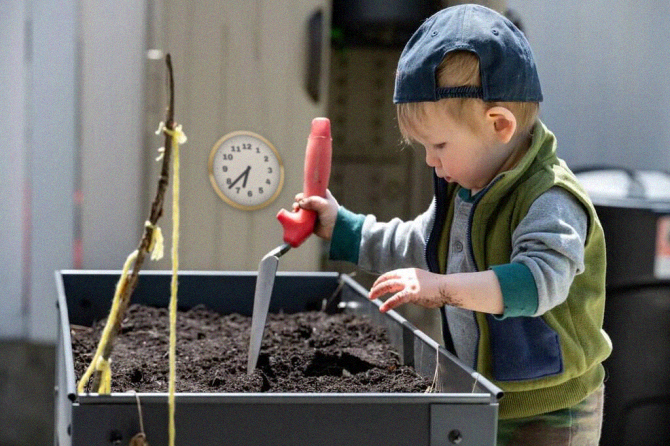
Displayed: 6h38
